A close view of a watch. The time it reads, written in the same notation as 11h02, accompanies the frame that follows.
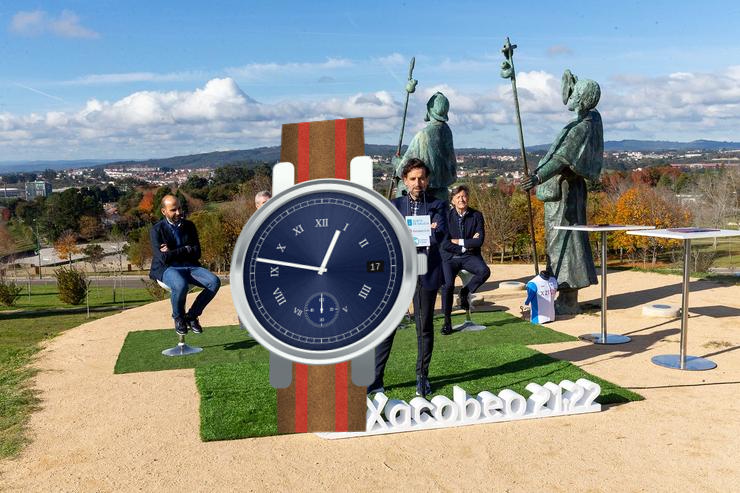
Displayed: 12h47
